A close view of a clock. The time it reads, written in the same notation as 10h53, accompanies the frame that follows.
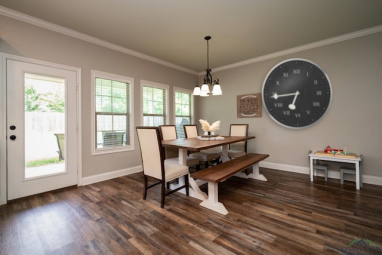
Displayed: 6h44
